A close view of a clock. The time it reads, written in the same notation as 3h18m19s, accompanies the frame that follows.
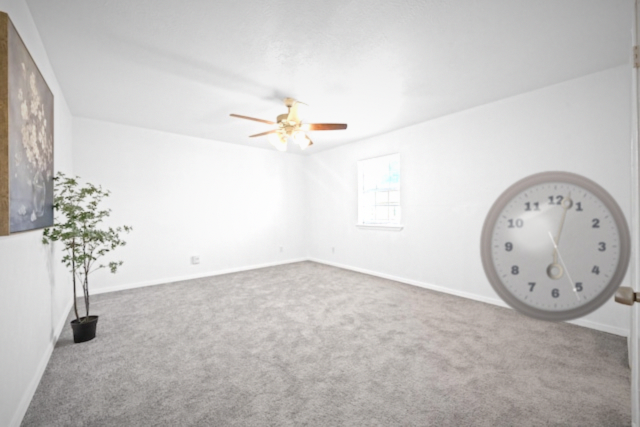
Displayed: 6h02m26s
